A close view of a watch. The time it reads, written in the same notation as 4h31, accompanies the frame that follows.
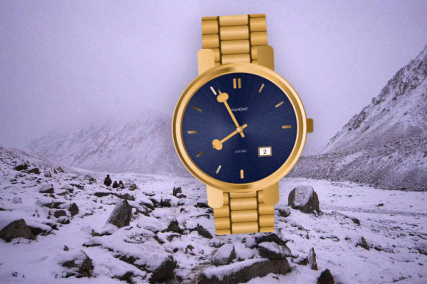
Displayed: 7h56
